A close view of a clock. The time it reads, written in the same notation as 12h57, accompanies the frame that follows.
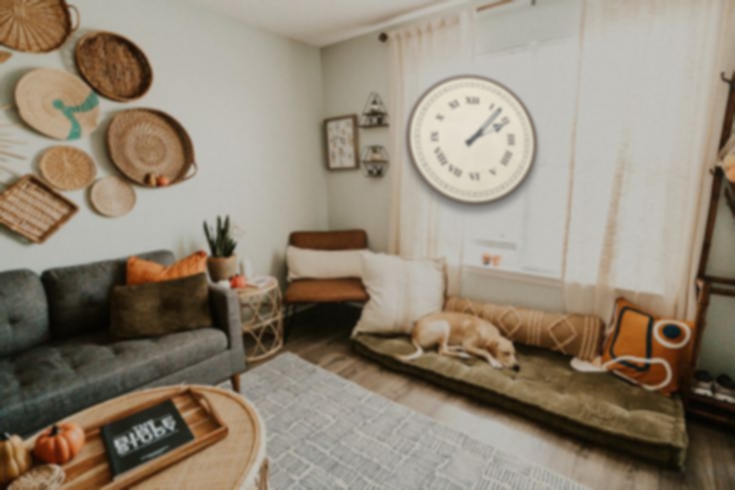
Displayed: 2h07
